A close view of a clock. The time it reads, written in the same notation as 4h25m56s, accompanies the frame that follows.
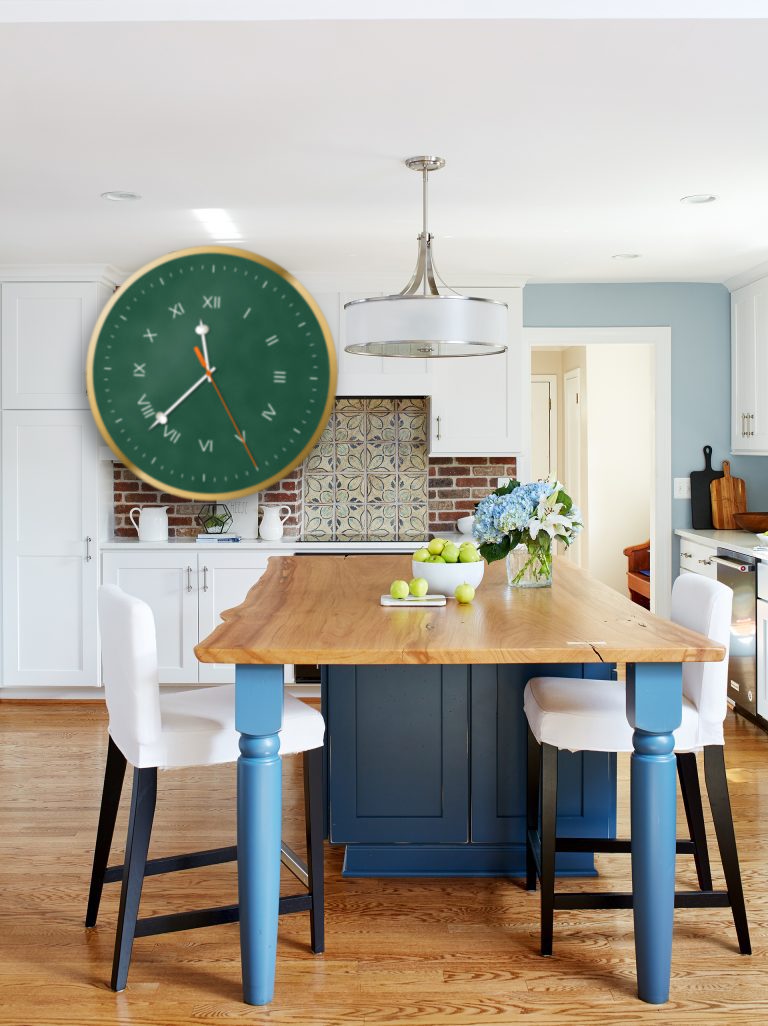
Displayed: 11h37m25s
